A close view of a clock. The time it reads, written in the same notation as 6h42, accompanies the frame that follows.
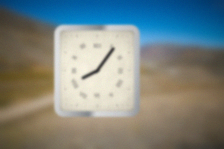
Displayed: 8h06
